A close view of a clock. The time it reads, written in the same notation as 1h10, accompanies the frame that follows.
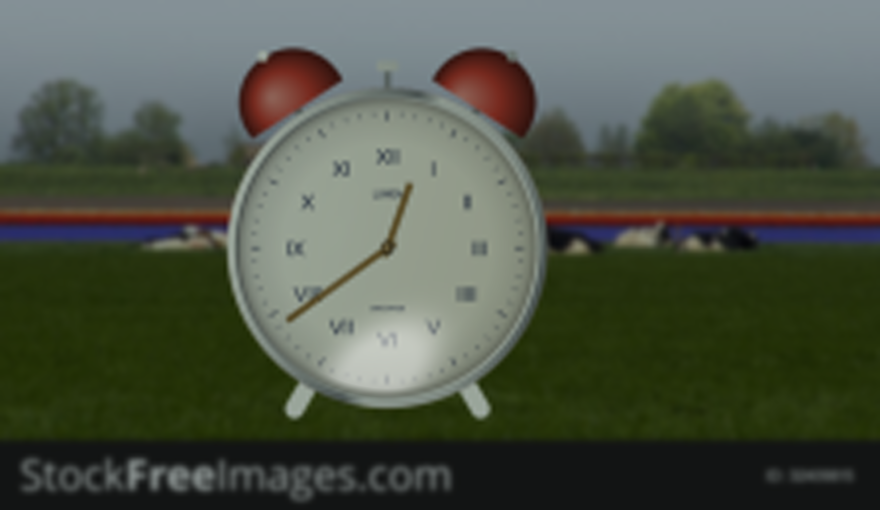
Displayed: 12h39
